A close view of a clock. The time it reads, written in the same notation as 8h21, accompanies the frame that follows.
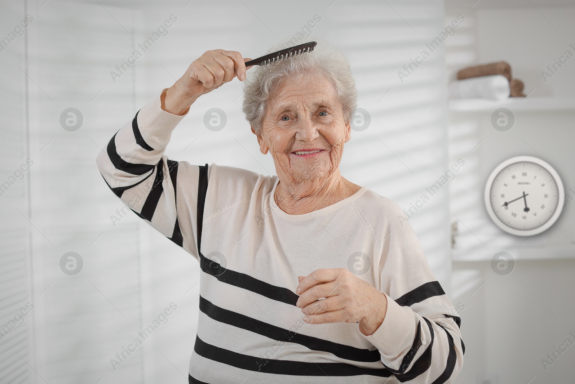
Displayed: 5h41
